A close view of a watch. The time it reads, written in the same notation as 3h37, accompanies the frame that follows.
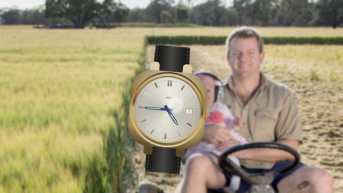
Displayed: 4h45
